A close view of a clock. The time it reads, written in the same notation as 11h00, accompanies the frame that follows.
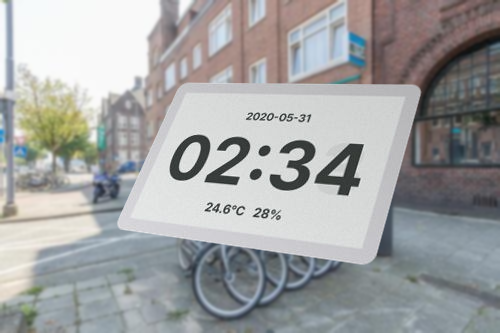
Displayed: 2h34
